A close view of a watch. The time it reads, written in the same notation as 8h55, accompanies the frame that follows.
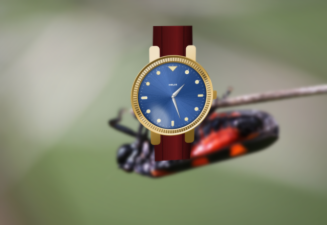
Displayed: 1h27
